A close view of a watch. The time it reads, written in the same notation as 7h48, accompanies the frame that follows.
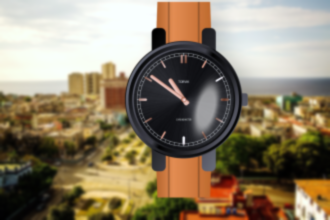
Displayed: 10h51
